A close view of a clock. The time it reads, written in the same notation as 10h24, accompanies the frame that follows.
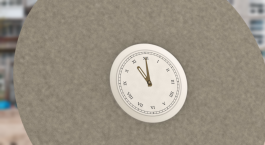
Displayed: 11h00
